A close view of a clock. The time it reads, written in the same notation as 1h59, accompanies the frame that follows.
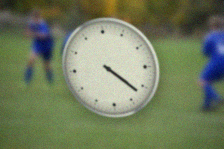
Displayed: 4h22
